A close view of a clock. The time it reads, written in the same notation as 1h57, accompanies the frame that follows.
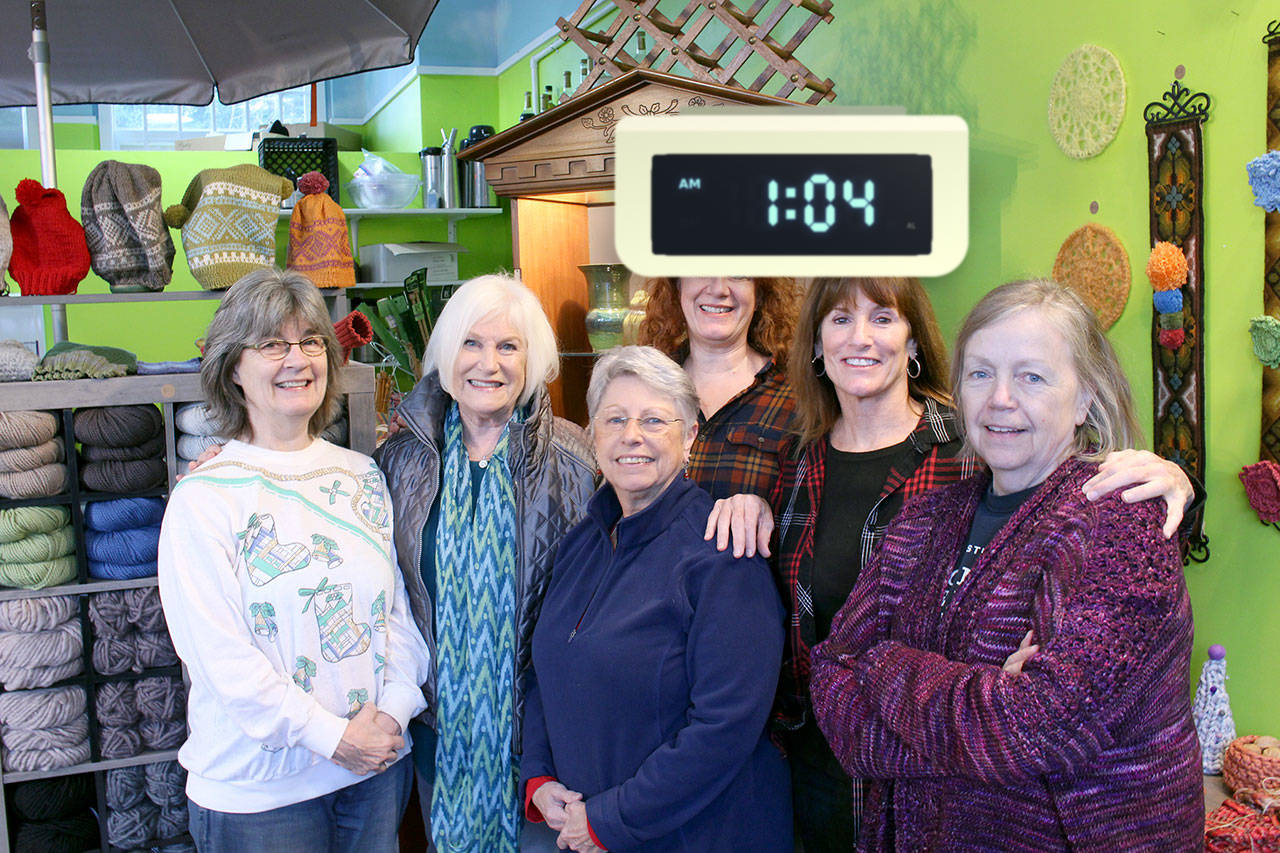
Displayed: 1h04
